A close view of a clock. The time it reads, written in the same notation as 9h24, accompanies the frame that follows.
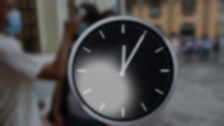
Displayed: 12h05
